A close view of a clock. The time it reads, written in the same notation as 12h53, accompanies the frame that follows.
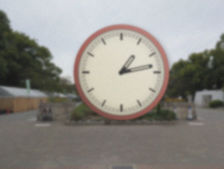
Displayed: 1h13
